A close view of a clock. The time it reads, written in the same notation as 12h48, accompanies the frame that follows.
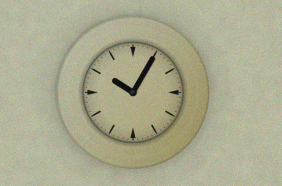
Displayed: 10h05
